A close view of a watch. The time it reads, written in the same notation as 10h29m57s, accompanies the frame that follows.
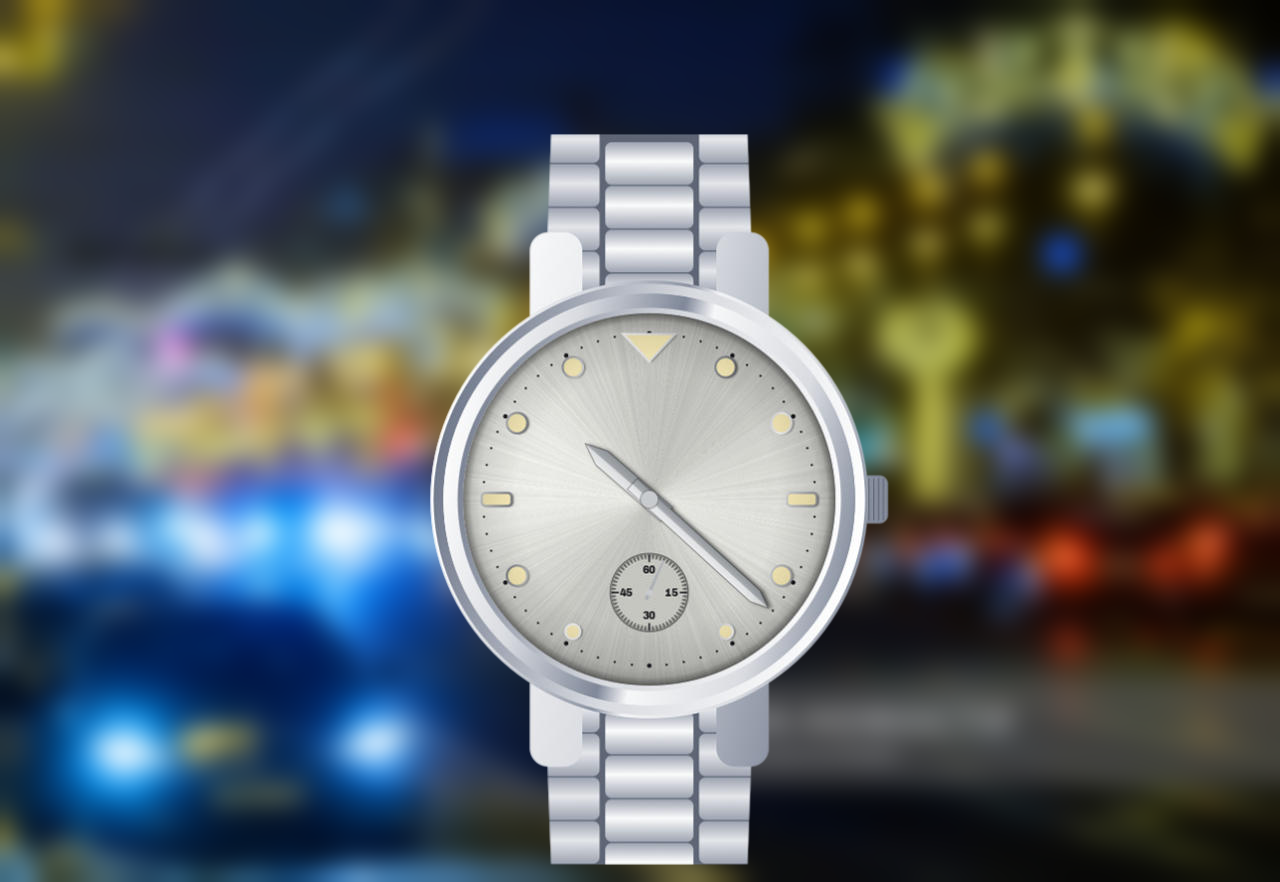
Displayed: 10h22m04s
